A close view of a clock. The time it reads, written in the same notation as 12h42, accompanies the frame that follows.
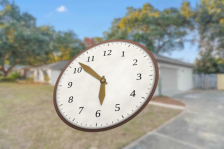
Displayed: 5h52
